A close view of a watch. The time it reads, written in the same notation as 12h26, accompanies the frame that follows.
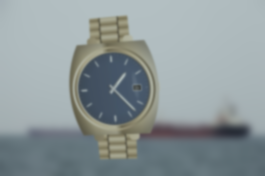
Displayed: 1h23
